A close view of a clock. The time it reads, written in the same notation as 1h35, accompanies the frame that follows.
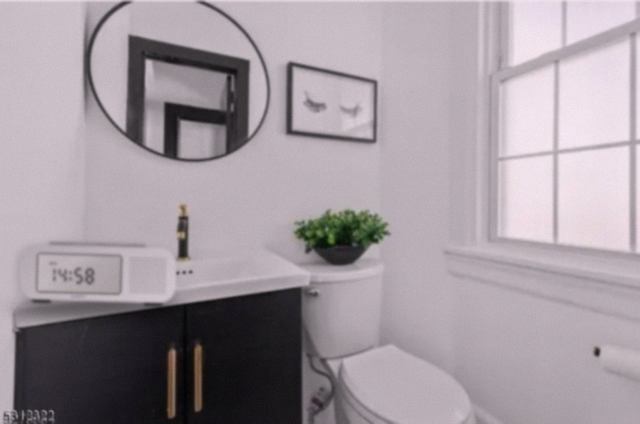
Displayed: 14h58
